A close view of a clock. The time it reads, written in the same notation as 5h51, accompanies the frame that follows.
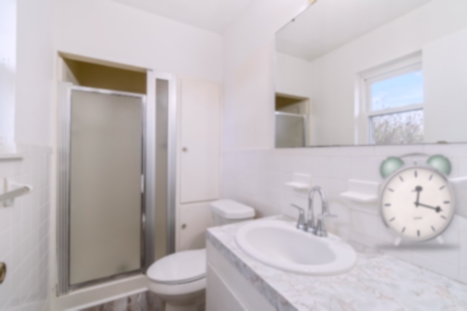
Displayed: 12h18
